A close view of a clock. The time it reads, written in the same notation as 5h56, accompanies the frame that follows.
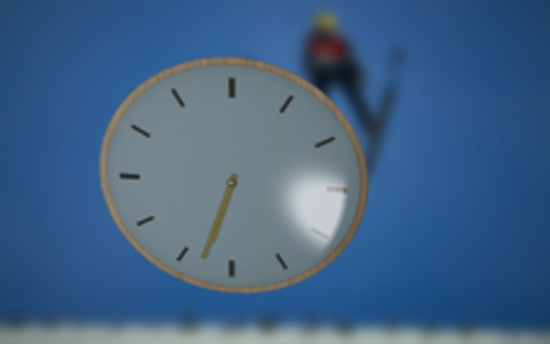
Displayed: 6h33
